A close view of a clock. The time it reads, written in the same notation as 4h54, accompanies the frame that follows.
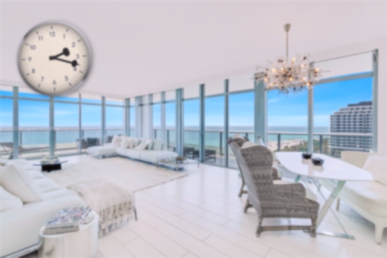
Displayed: 2h18
